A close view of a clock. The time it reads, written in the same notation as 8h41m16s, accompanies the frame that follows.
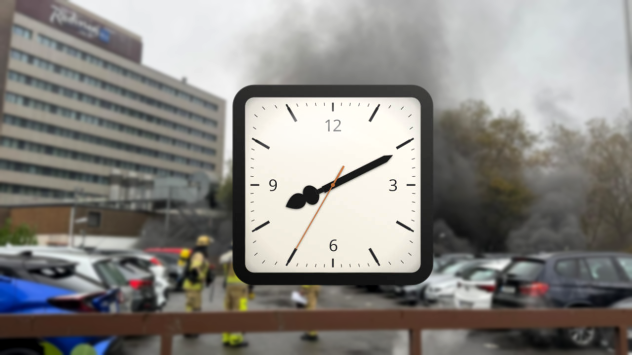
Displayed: 8h10m35s
